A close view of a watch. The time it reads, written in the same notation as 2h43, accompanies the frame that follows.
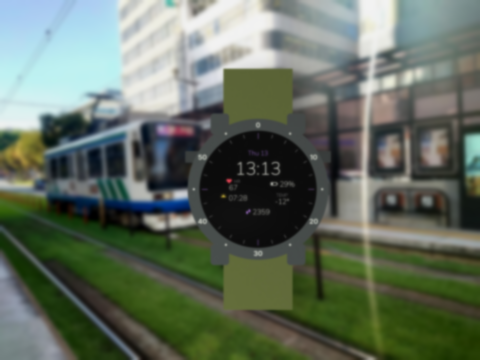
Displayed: 13h13
